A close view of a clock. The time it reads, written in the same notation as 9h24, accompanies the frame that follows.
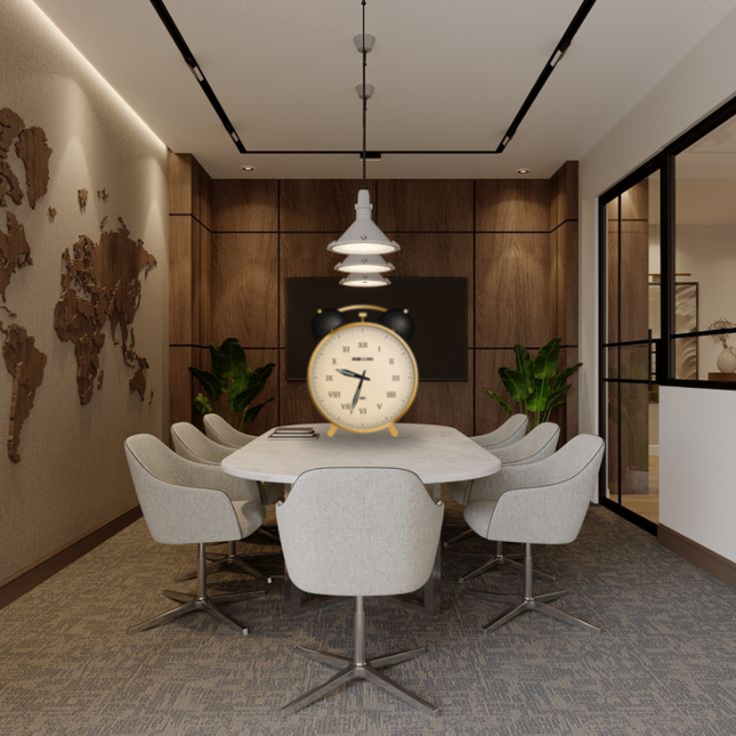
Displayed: 9h33
